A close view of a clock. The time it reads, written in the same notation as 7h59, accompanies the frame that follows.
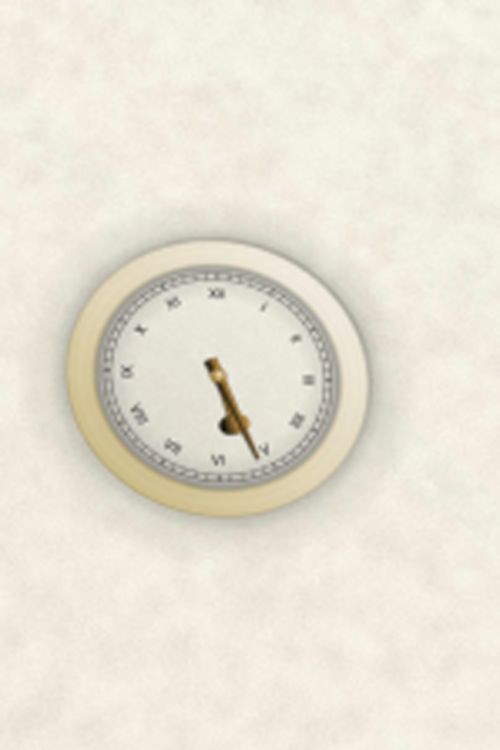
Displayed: 5h26
